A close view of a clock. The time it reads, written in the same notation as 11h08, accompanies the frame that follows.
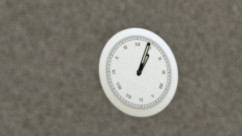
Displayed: 1h04
